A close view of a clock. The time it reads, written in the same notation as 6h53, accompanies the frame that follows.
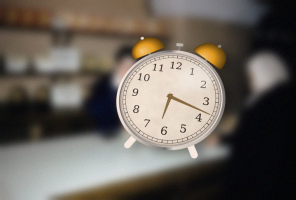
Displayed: 6h18
